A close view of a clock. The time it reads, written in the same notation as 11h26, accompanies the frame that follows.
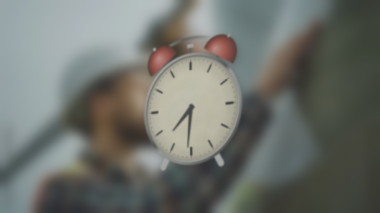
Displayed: 7h31
